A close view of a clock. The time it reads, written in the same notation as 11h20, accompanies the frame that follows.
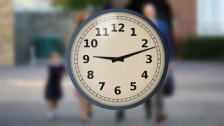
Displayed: 9h12
